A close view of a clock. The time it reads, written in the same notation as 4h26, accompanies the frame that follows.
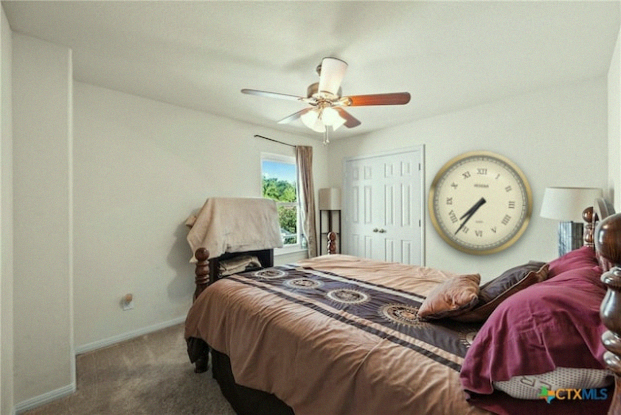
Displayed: 7h36
